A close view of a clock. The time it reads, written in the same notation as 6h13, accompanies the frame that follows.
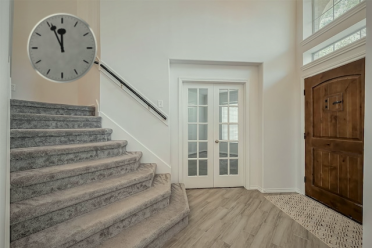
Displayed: 11h56
